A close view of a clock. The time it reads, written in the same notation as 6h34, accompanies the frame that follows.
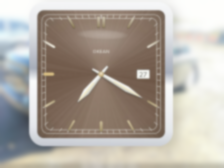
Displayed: 7h20
